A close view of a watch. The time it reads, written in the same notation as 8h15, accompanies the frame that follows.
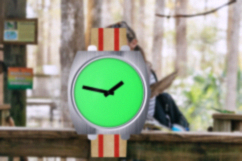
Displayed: 1h47
